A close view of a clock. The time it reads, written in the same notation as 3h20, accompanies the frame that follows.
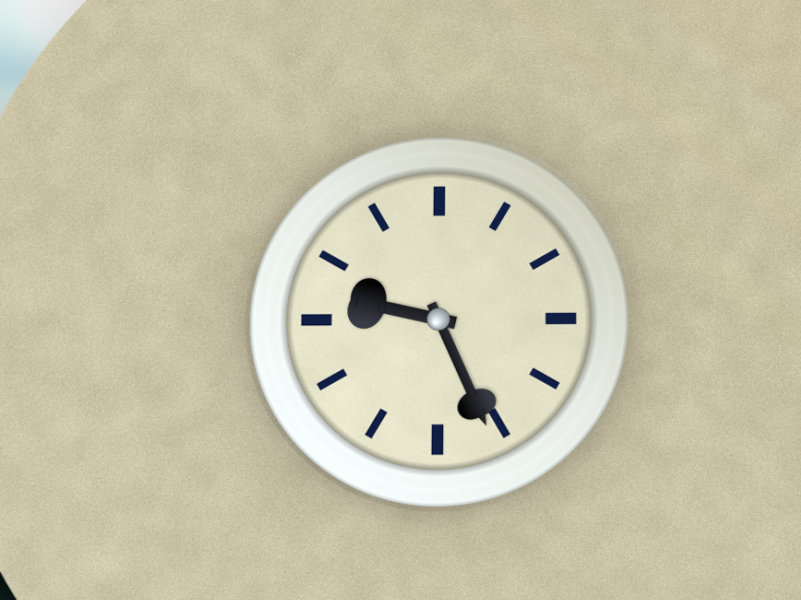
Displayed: 9h26
